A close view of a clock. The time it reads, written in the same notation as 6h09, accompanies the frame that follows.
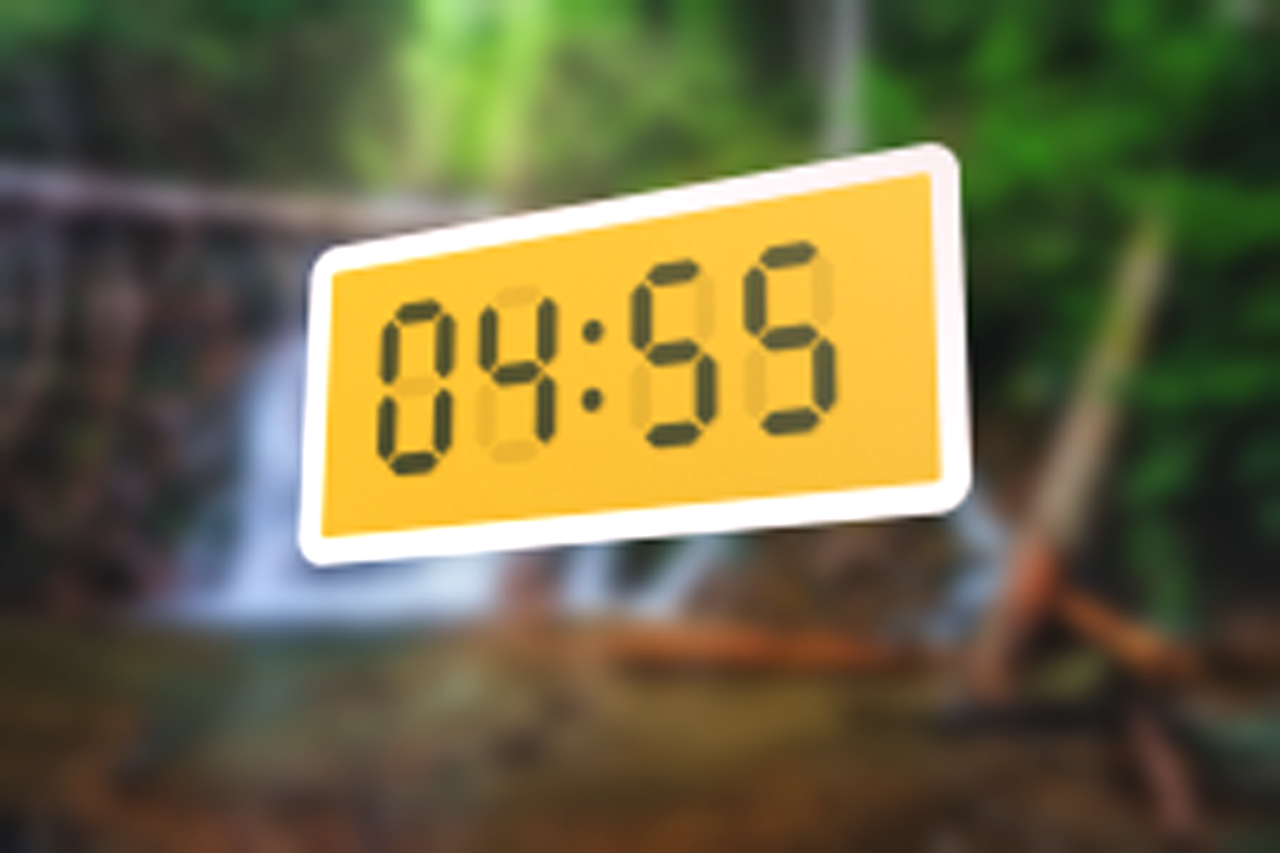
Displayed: 4h55
